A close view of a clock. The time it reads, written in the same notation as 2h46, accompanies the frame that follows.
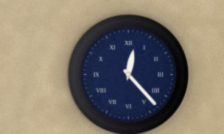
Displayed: 12h23
